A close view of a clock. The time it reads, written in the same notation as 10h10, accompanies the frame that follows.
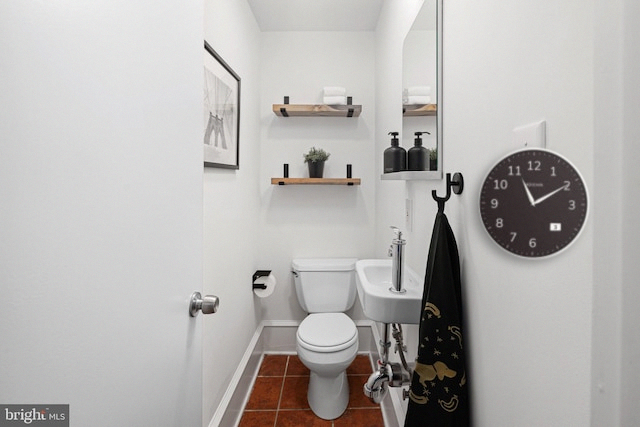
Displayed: 11h10
